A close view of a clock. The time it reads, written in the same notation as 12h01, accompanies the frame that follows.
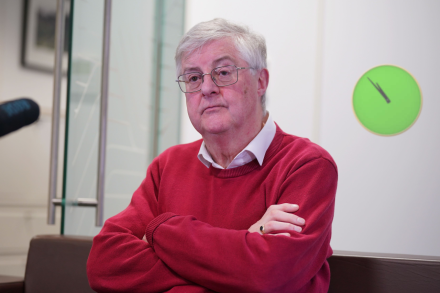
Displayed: 10h53
